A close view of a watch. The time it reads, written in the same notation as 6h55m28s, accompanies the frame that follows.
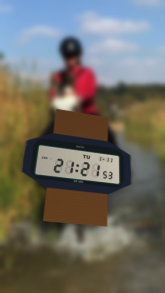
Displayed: 21h21m53s
